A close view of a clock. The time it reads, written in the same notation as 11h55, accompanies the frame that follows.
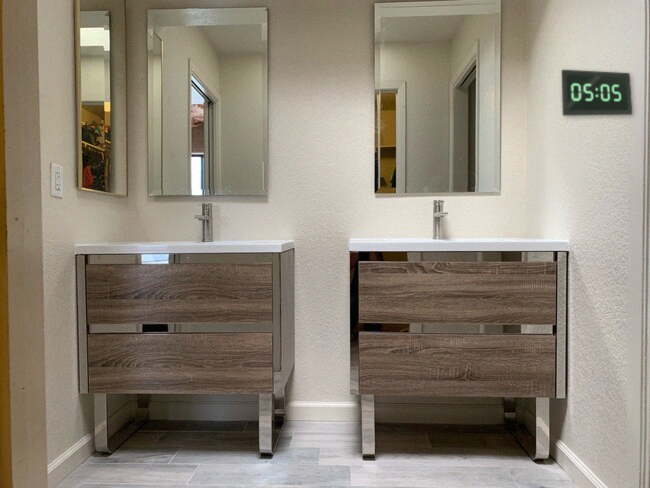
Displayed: 5h05
